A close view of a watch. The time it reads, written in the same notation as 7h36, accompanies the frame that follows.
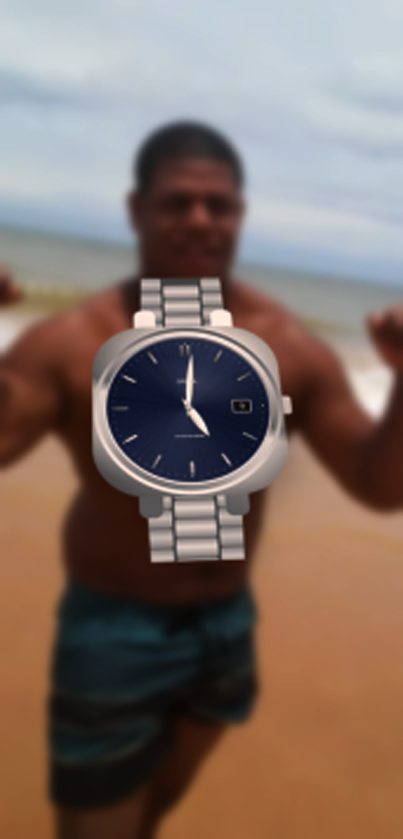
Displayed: 5h01
